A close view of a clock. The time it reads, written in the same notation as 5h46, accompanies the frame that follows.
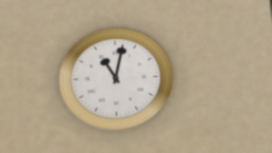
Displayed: 11h02
